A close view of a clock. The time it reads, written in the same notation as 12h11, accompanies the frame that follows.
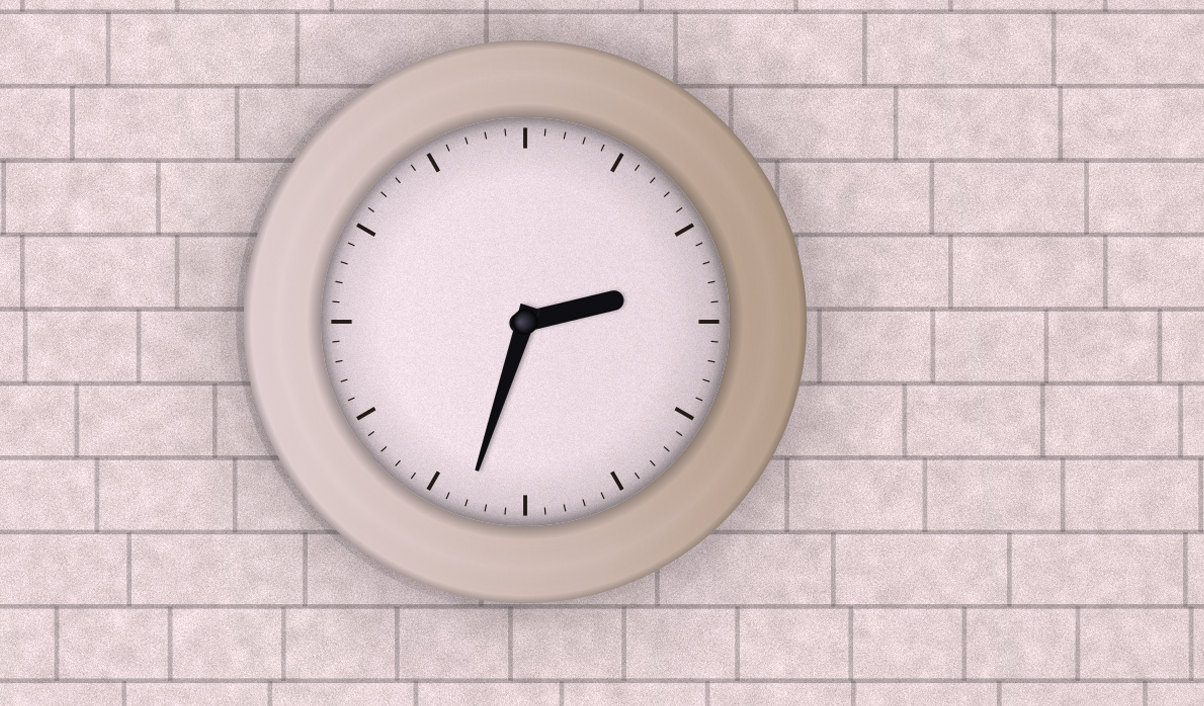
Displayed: 2h33
